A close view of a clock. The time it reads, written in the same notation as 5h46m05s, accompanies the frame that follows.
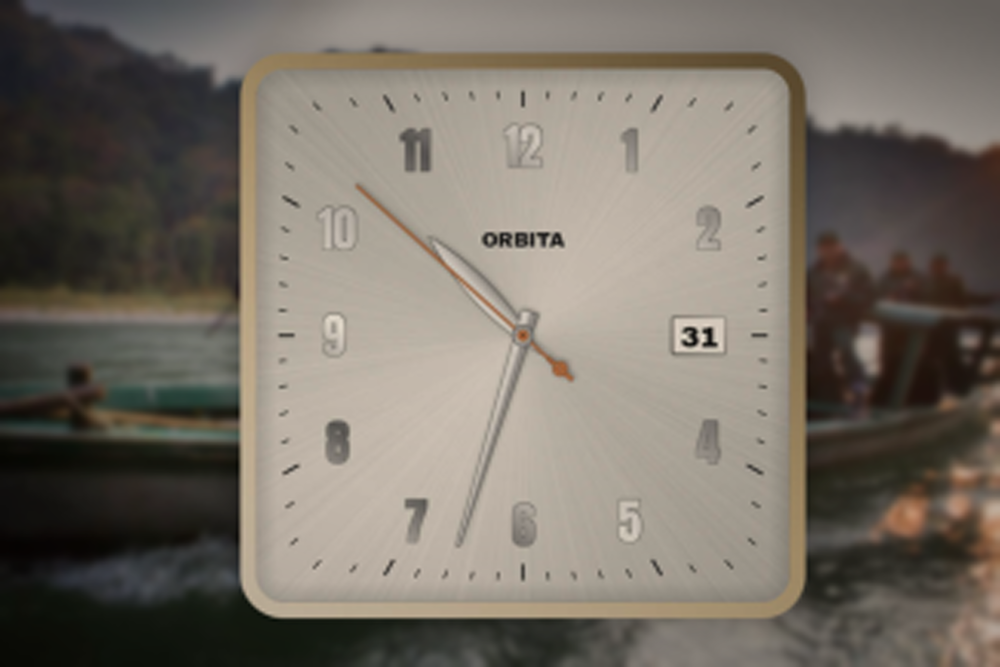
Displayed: 10h32m52s
